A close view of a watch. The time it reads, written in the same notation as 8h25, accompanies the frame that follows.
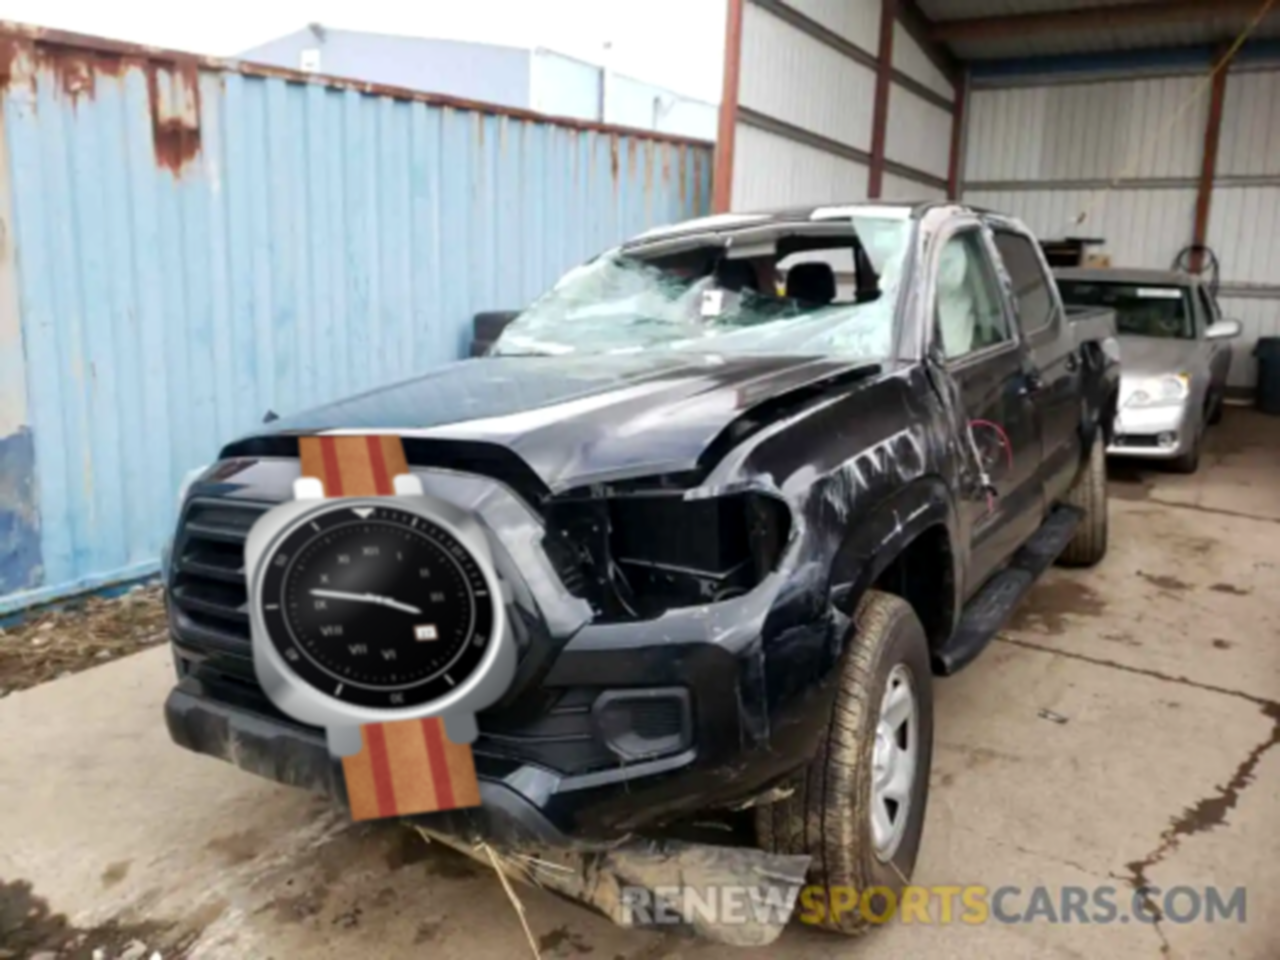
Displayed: 3h47
